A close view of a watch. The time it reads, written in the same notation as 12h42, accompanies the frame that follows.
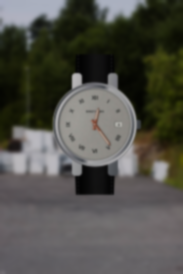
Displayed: 12h24
